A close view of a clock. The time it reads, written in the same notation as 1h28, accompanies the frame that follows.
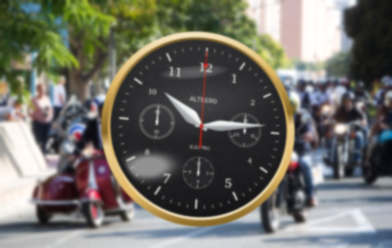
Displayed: 10h14
